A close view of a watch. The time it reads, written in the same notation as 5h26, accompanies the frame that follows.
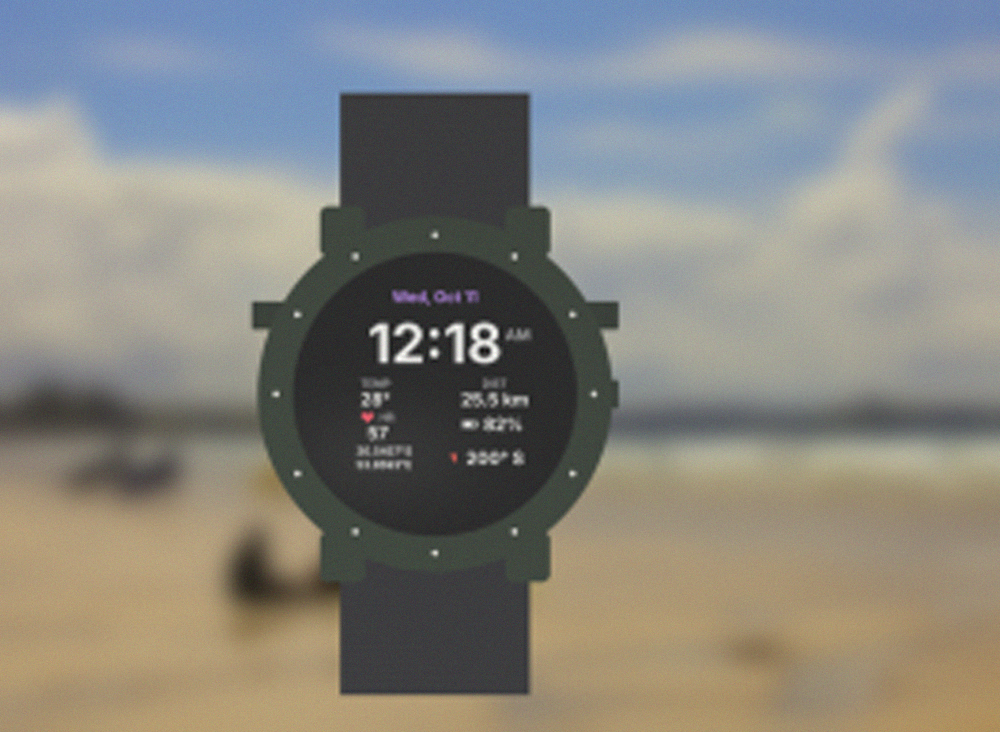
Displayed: 12h18
